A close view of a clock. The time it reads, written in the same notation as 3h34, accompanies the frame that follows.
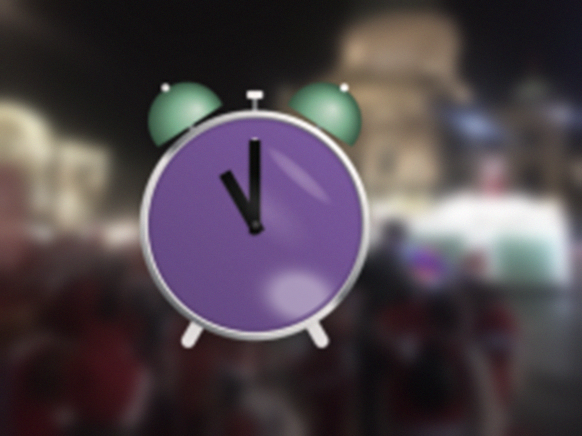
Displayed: 11h00
